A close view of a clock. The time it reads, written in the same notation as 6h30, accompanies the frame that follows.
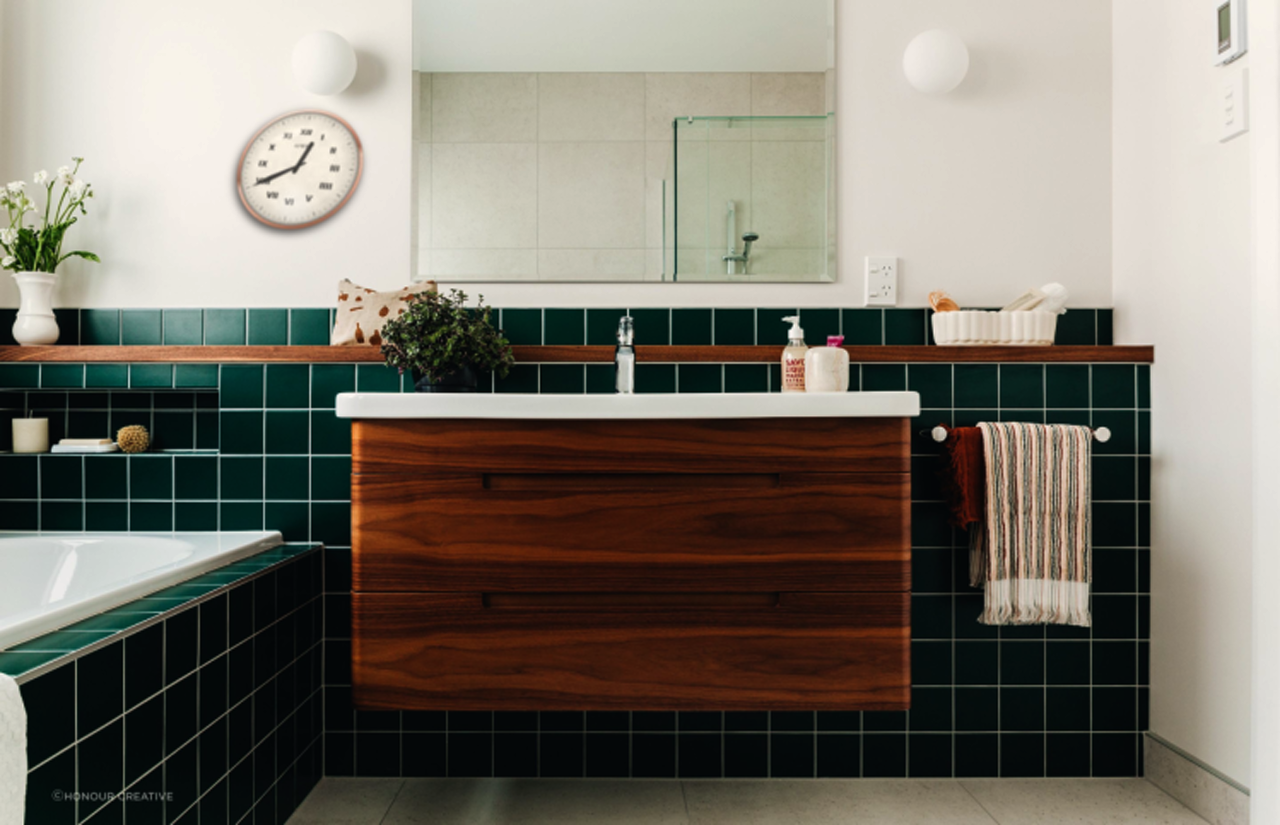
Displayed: 12h40
